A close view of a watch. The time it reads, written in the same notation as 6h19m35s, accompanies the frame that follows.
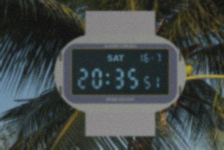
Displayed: 20h35m51s
